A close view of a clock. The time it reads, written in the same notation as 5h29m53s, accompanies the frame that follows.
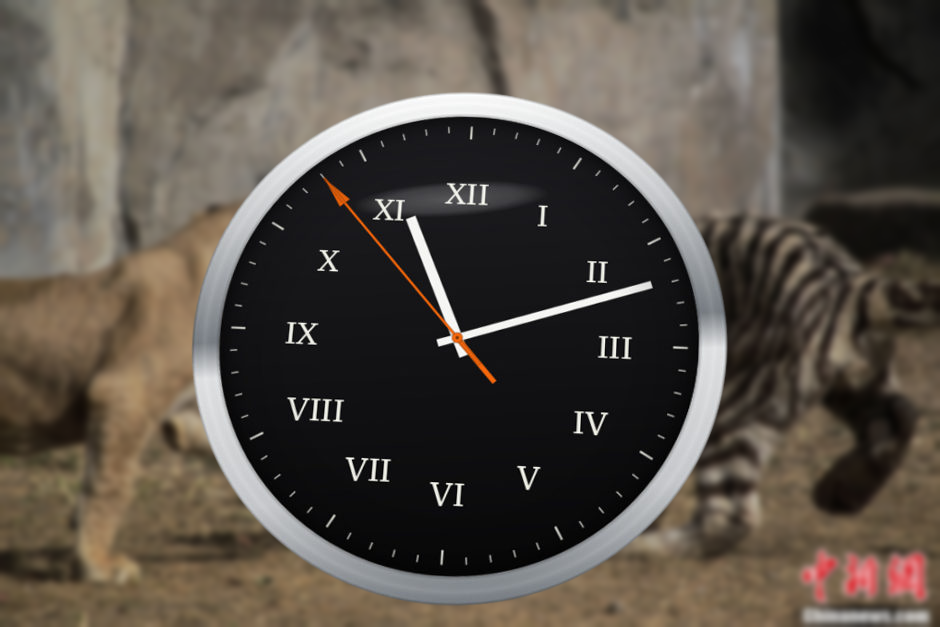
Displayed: 11h11m53s
